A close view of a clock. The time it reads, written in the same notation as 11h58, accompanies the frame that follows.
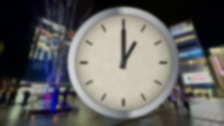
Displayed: 1h00
